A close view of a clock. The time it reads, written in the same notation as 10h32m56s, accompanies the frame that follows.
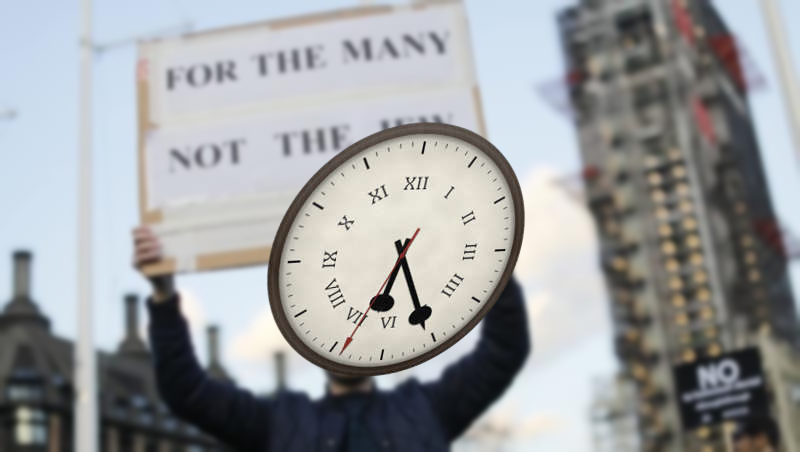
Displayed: 6h25m34s
